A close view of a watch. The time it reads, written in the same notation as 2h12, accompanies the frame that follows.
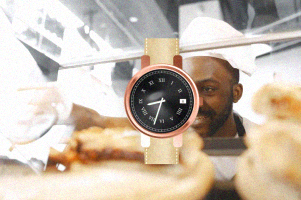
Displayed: 8h33
